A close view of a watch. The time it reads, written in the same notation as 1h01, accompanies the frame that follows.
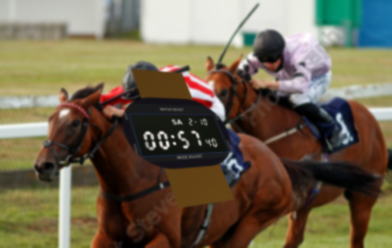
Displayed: 0h57
